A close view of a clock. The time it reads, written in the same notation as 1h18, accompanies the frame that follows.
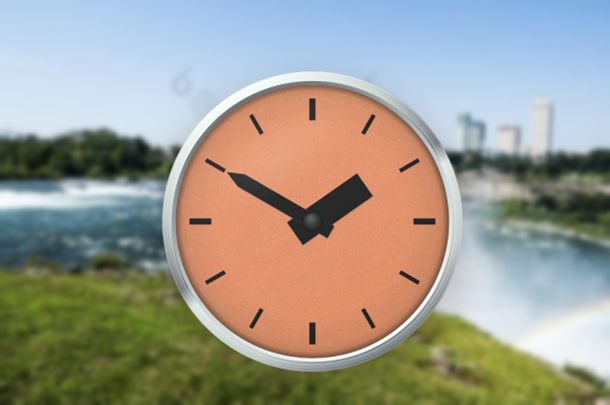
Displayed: 1h50
